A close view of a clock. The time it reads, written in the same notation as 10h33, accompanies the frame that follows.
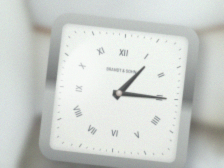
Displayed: 1h15
